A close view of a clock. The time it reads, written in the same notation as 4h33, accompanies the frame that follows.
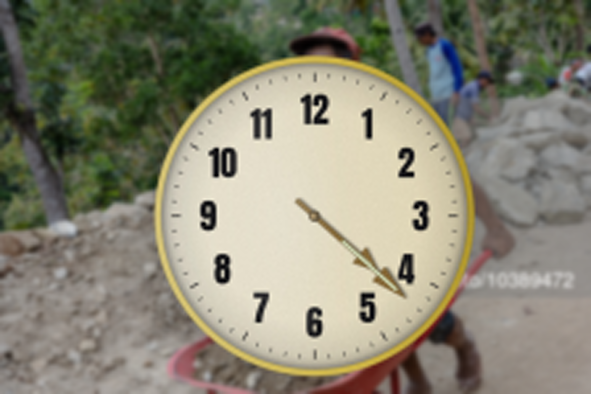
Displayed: 4h22
